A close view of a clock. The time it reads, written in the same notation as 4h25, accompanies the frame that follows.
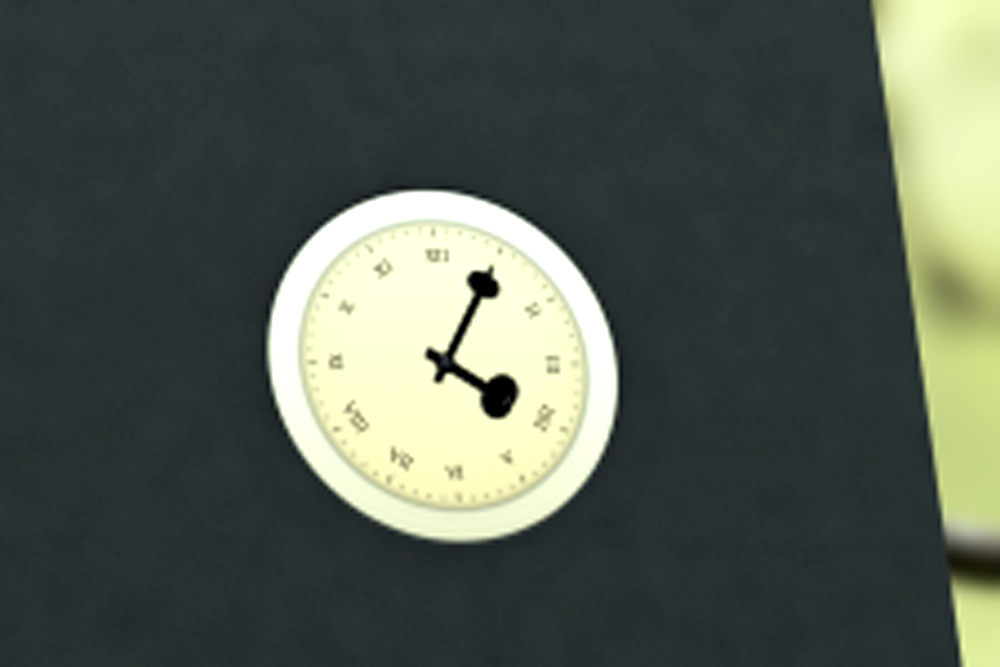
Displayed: 4h05
